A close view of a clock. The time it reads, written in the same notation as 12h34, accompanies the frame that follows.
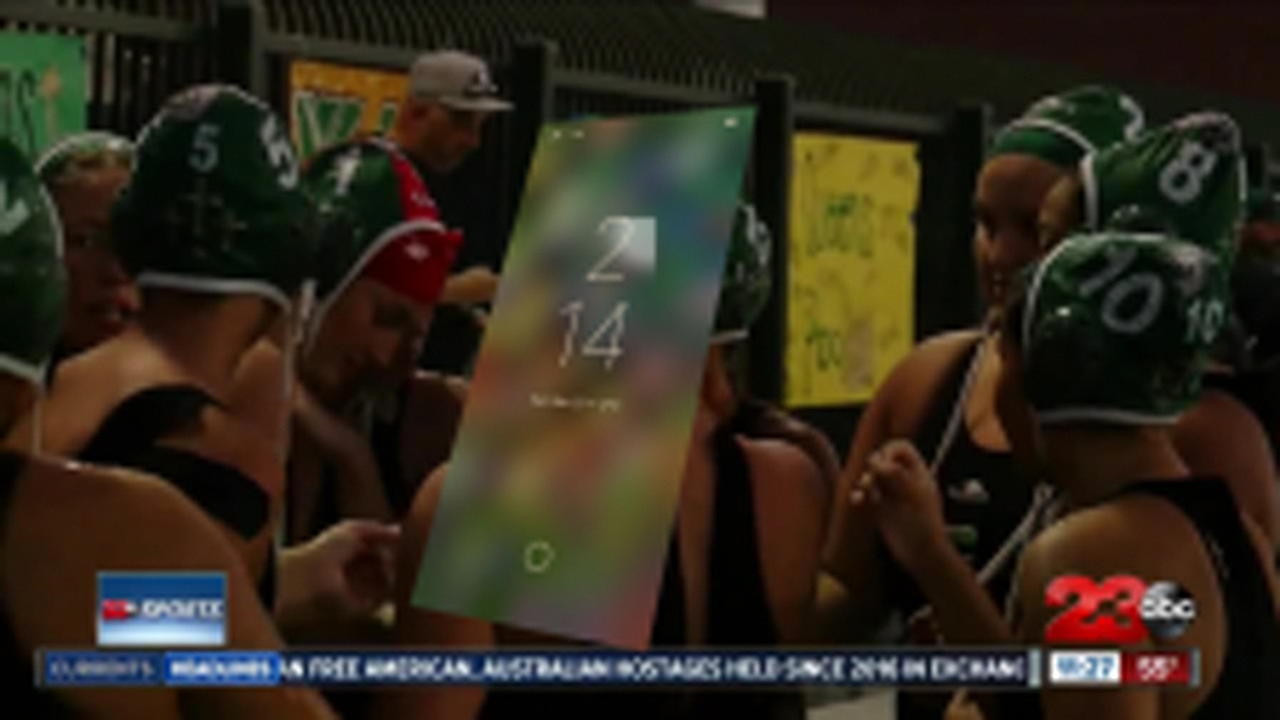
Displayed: 2h14
